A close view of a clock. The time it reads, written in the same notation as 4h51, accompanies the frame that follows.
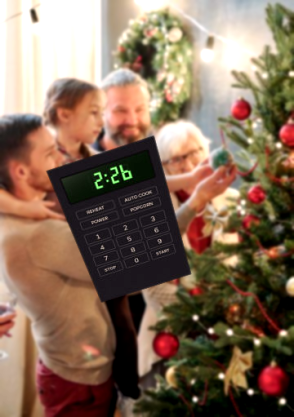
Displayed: 2h26
